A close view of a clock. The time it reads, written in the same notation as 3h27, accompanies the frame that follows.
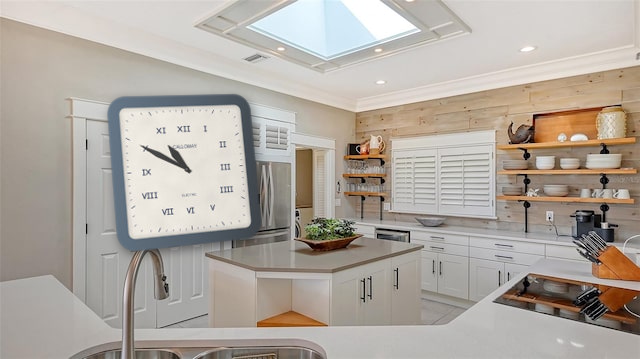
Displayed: 10h50
